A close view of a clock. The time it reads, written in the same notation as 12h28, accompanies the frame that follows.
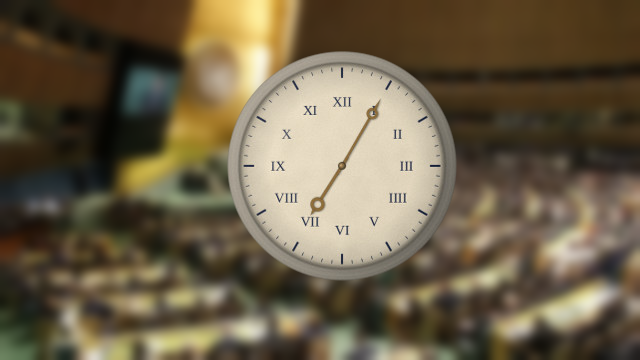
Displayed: 7h05
